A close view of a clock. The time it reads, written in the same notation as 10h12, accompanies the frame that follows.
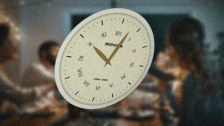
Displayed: 10h03
